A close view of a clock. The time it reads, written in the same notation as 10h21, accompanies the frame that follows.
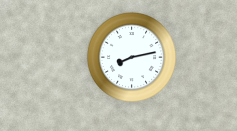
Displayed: 8h13
